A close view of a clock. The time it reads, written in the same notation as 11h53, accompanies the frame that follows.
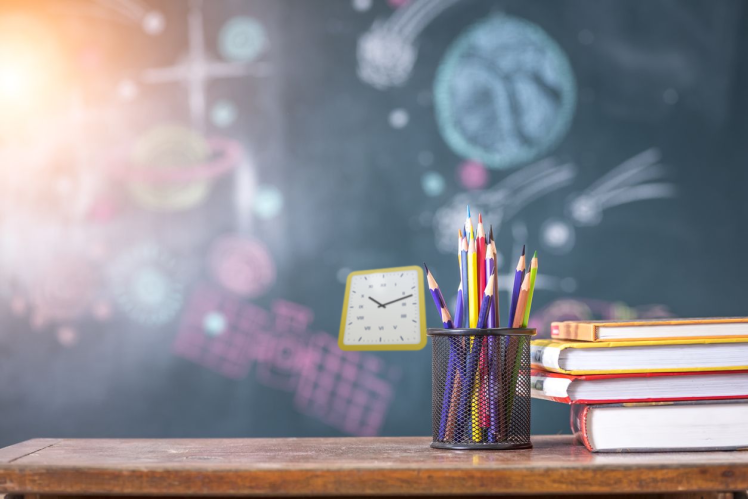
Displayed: 10h12
